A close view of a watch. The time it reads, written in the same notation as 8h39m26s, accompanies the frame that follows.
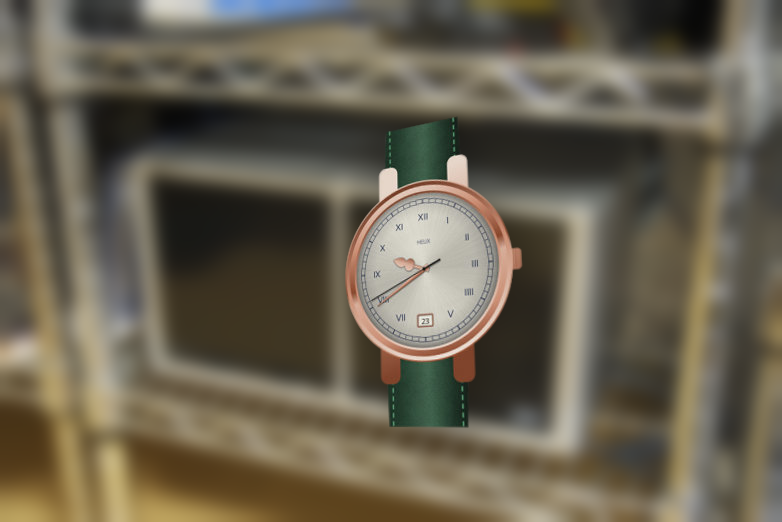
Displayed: 9h39m41s
